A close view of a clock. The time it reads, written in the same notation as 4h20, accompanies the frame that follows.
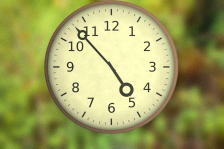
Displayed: 4h53
